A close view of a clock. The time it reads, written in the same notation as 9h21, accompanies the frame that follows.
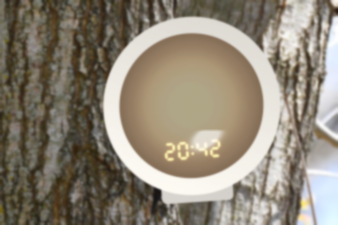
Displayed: 20h42
